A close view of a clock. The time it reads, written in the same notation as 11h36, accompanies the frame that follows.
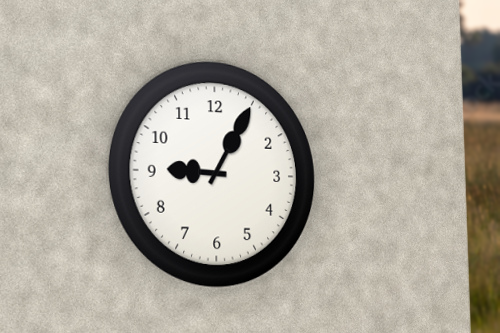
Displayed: 9h05
